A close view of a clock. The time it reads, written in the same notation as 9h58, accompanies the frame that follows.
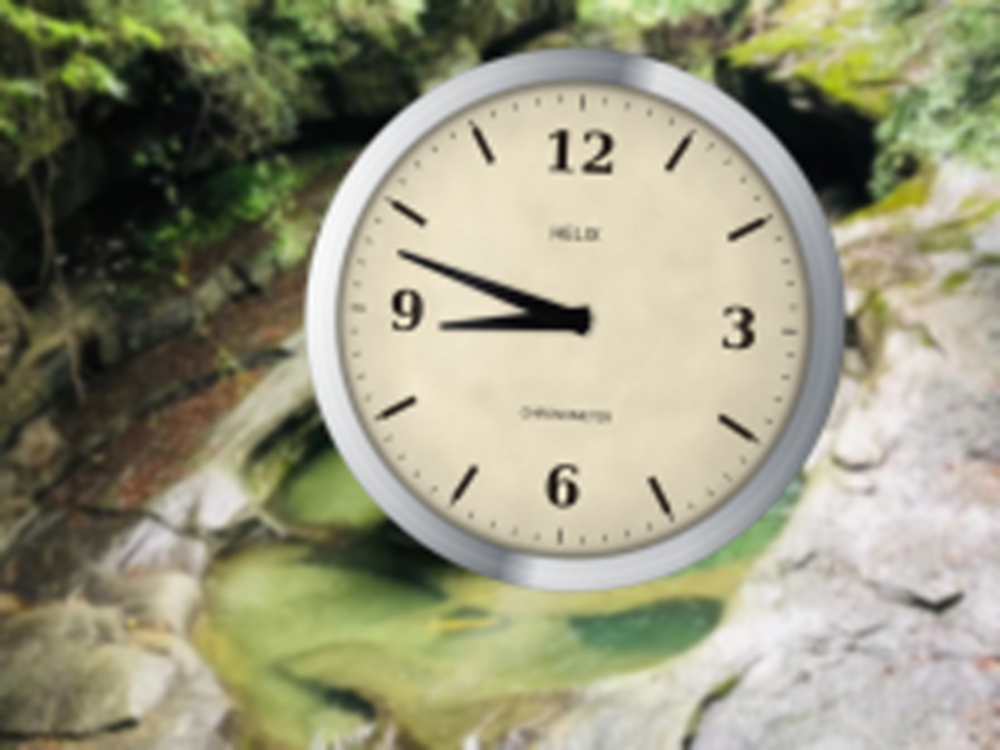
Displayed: 8h48
